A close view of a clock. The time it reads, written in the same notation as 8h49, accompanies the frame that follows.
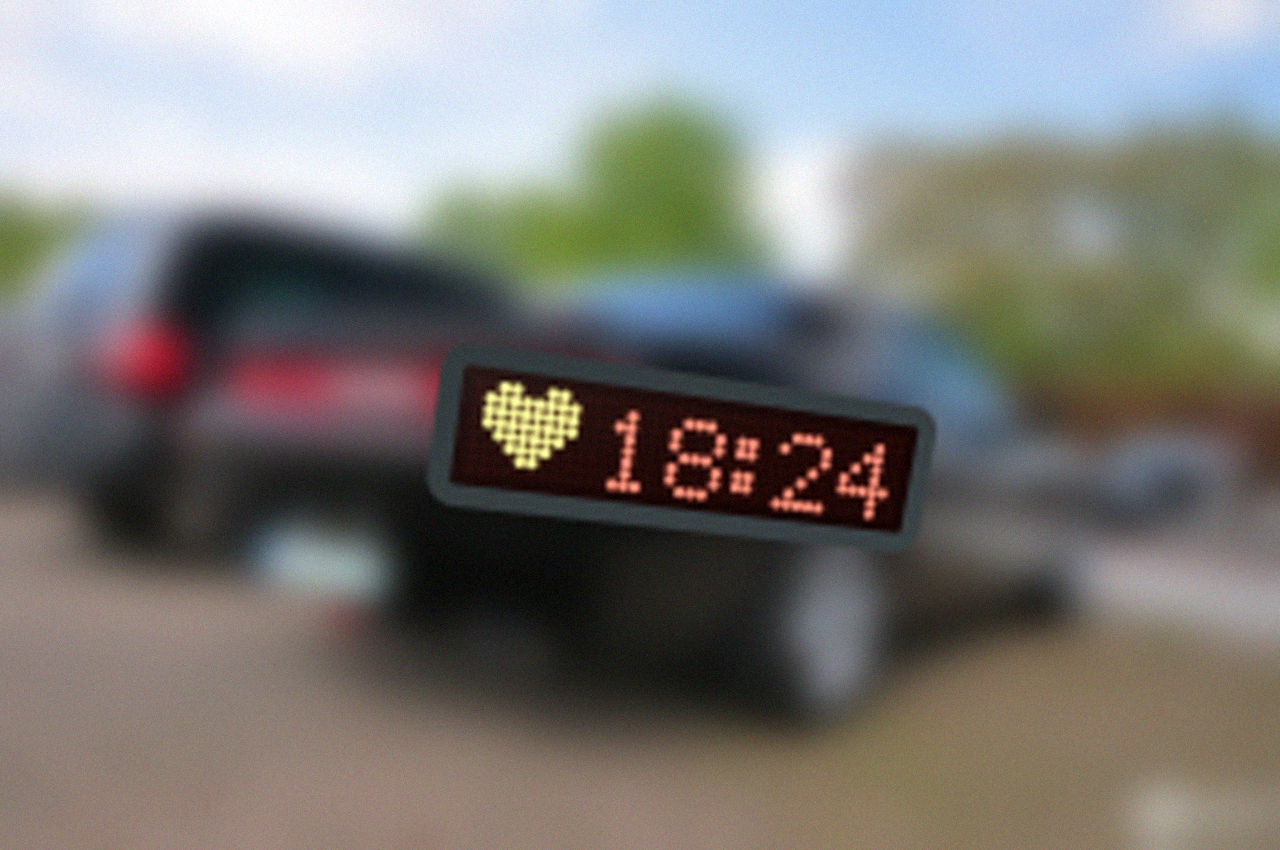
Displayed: 18h24
